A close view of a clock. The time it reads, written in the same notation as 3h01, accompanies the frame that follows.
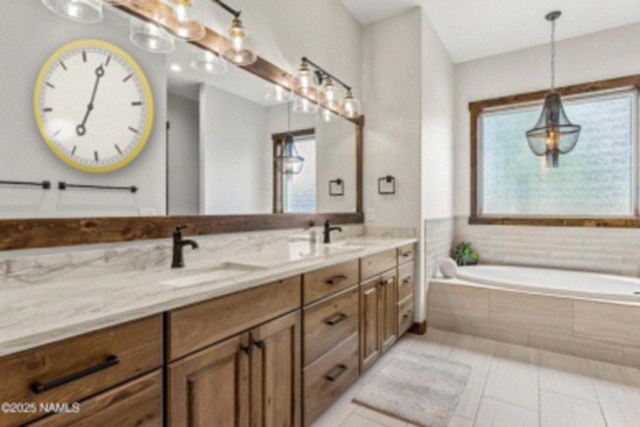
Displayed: 7h04
